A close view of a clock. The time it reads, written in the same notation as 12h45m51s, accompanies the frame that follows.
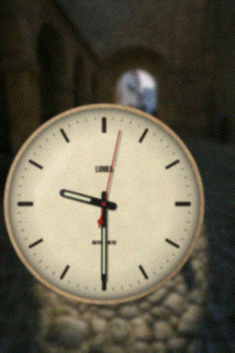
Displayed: 9h30m02s
